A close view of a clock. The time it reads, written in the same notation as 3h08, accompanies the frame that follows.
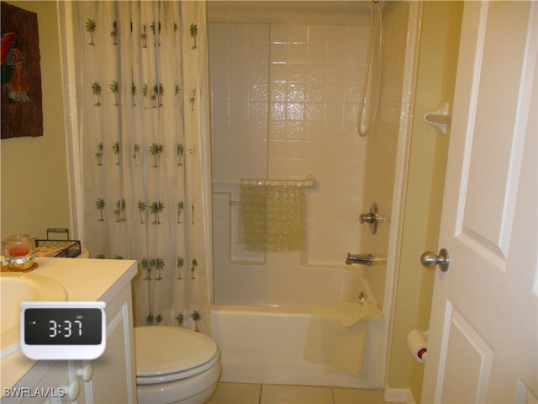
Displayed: 3h37
